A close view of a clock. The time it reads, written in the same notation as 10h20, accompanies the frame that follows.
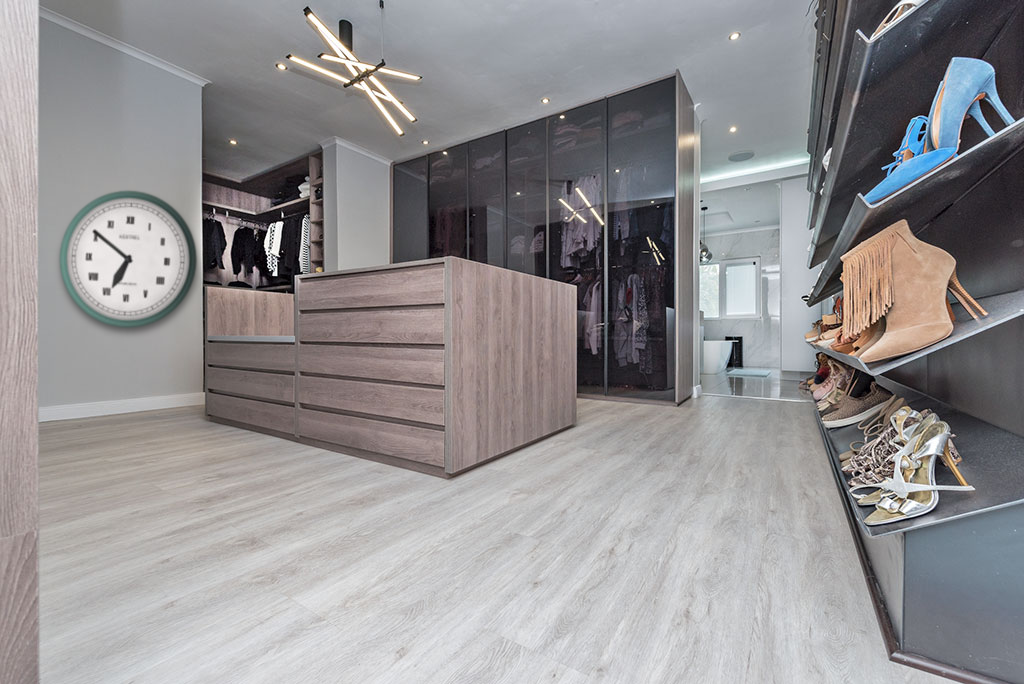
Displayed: 6h51
